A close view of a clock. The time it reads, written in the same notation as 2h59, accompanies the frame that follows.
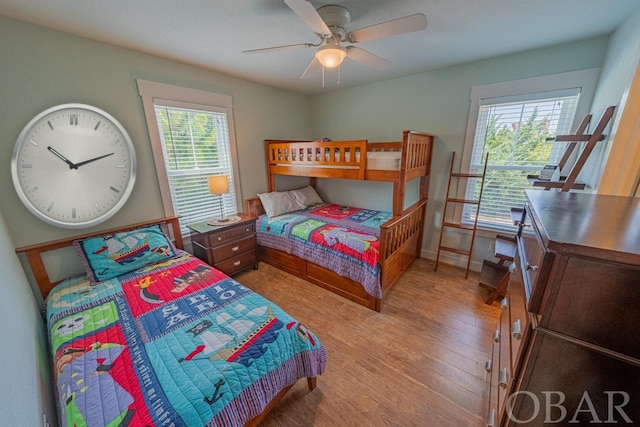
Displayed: 10h12
